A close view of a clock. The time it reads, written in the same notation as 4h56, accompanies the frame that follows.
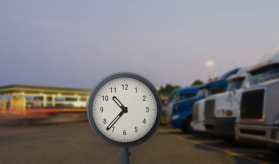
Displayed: 10h37
